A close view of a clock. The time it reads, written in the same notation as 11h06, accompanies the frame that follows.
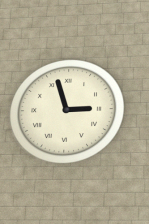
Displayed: 2h57
